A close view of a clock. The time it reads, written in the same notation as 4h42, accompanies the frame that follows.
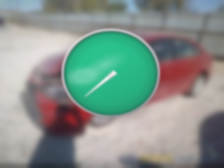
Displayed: 7h38
